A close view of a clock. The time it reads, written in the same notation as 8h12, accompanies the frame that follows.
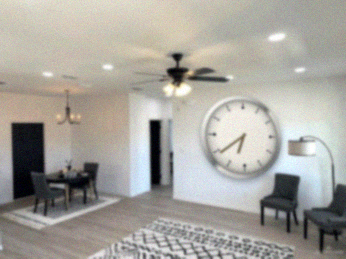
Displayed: 6h39
